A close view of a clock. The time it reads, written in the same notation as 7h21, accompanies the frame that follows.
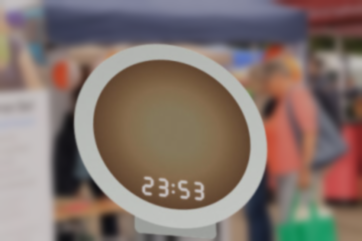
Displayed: 23h53
